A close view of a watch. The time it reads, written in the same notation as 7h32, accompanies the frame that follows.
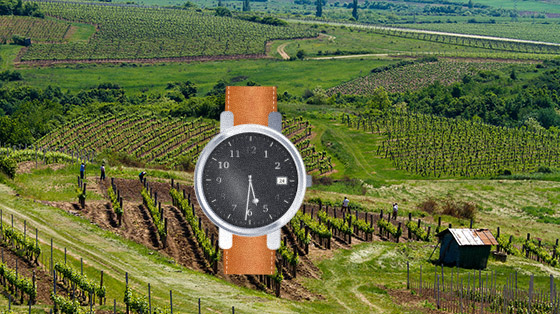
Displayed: 5h31
